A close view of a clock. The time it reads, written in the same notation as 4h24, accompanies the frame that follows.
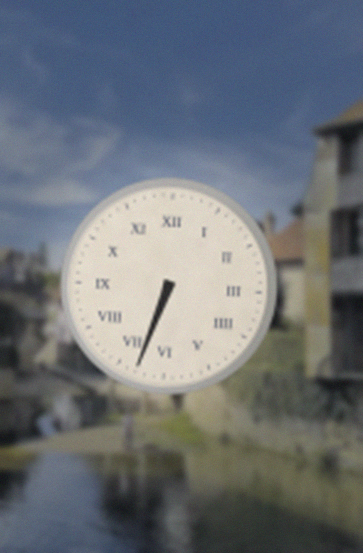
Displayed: 6h33
